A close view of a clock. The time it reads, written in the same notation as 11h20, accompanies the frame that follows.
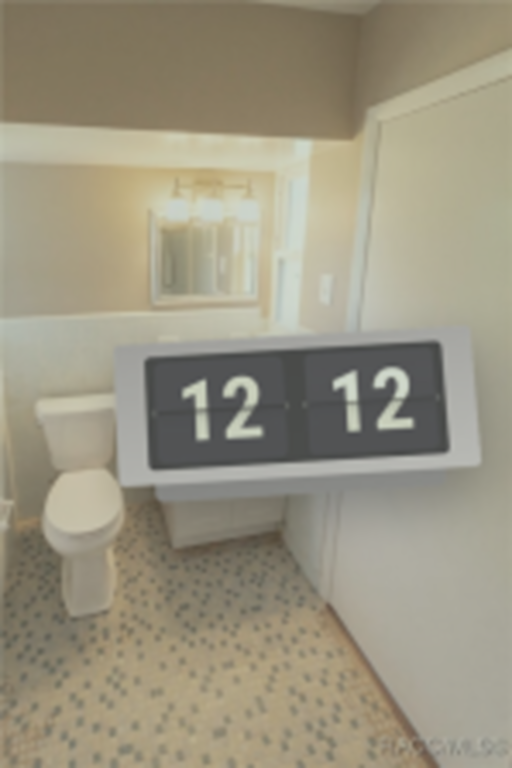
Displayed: 12h12
